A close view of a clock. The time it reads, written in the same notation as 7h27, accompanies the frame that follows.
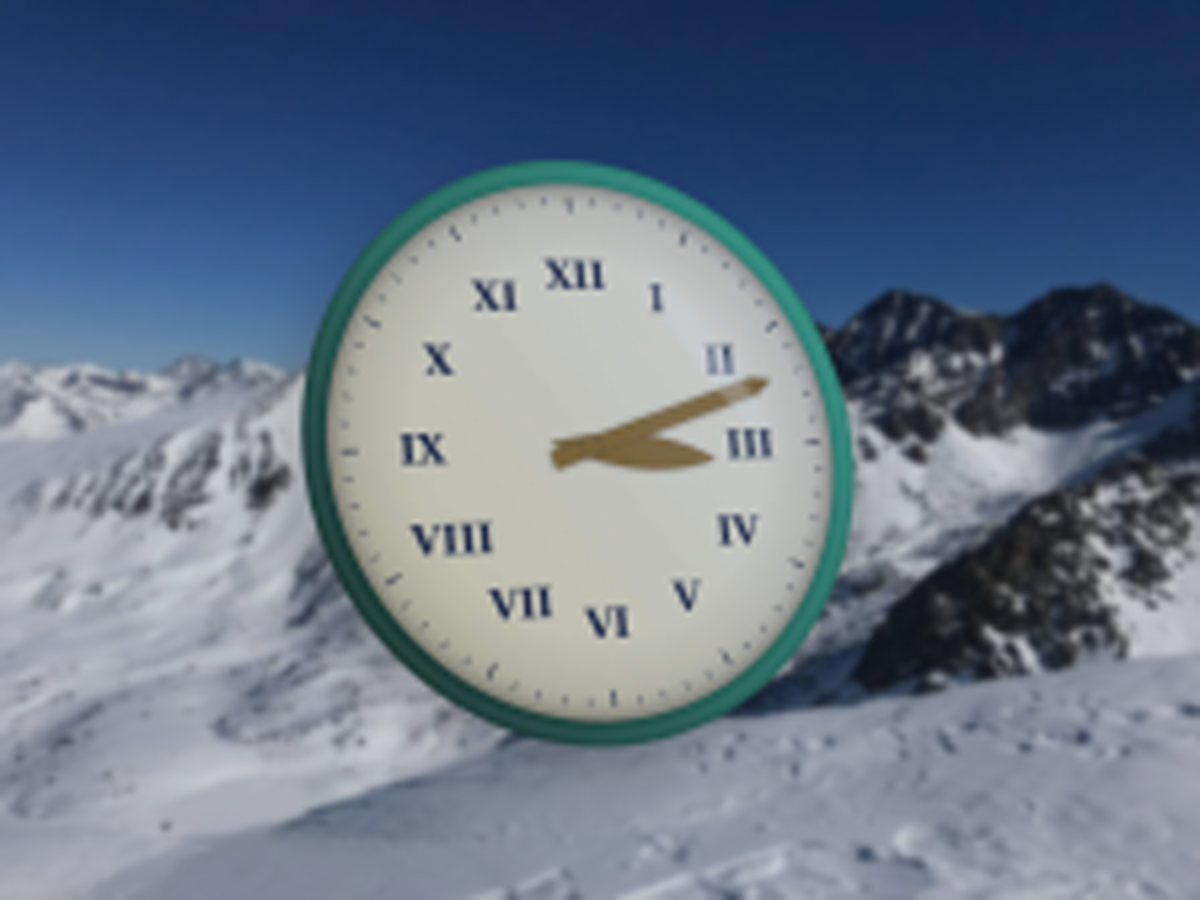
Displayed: 3h12
